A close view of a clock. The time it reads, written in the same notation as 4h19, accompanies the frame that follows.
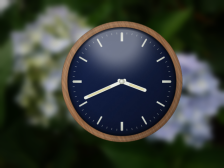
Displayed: 3h41
